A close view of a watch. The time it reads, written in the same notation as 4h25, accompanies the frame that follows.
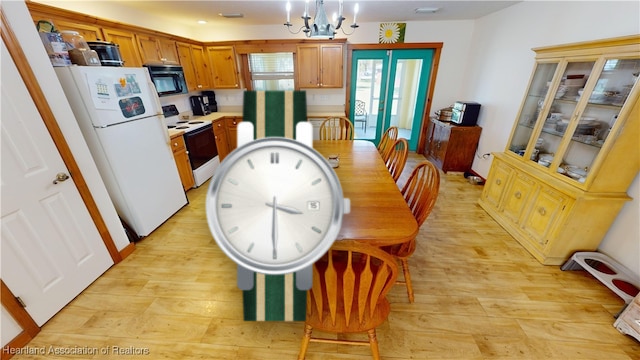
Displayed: 3h30
